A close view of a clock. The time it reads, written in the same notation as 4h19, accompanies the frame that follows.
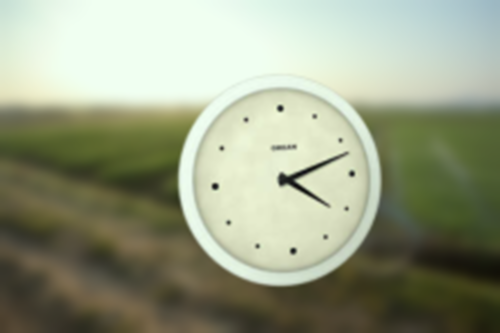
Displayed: 4h12
